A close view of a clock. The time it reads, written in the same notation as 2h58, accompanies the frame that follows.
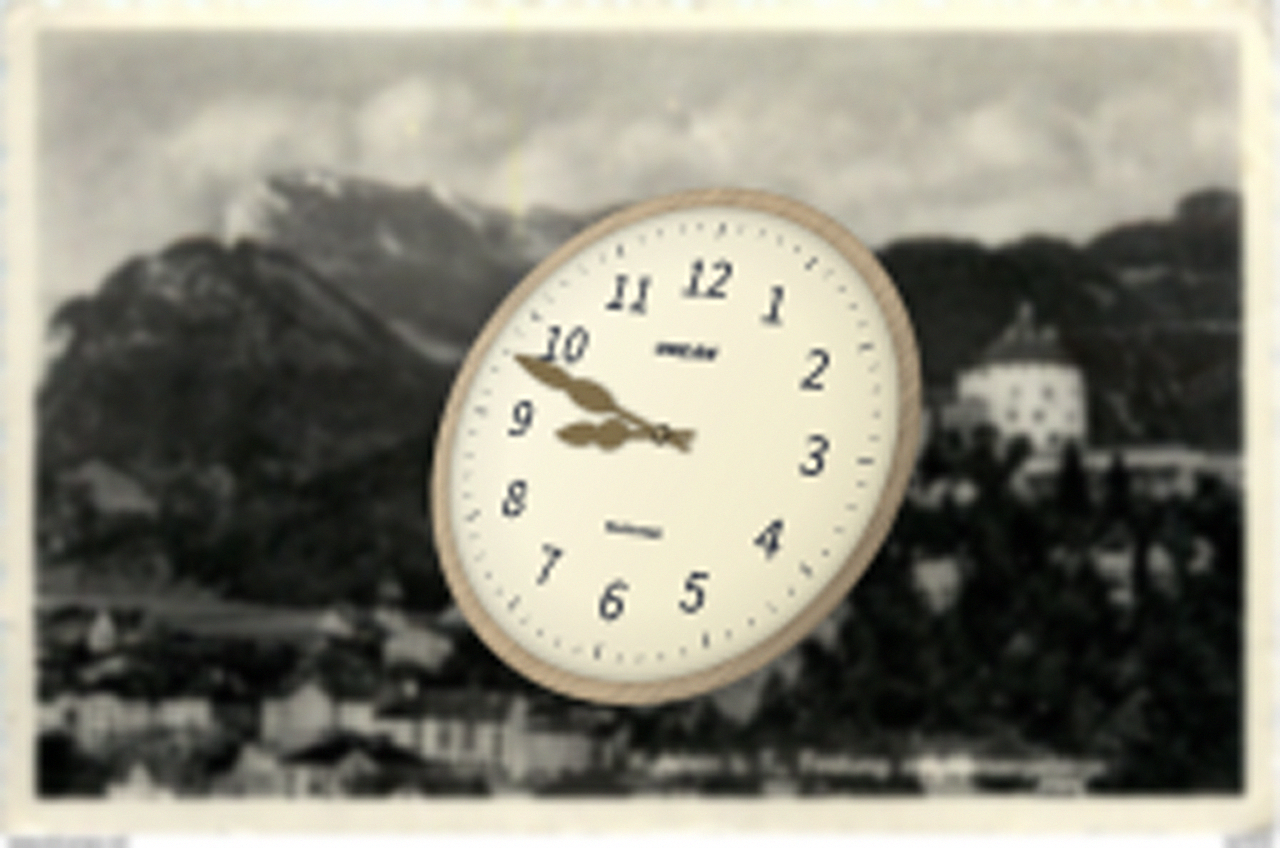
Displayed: 8h48
